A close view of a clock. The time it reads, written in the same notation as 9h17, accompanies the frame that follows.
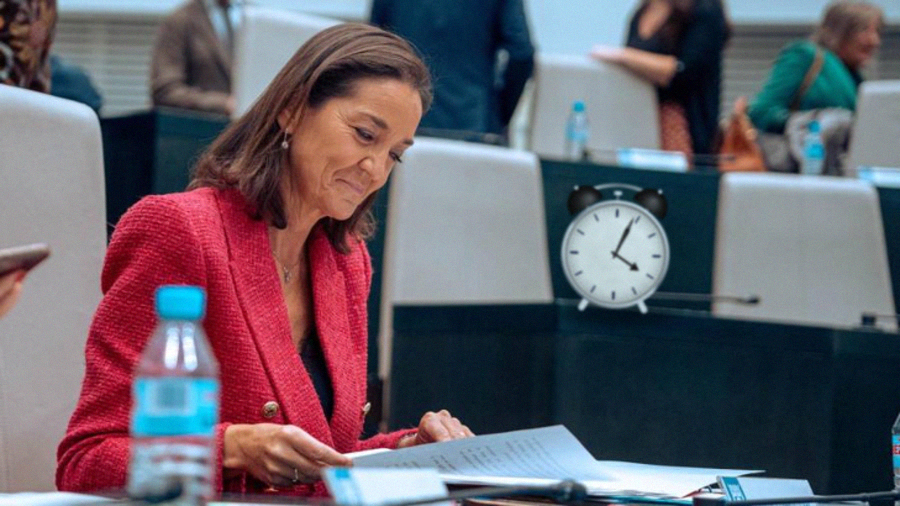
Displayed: 4h04
